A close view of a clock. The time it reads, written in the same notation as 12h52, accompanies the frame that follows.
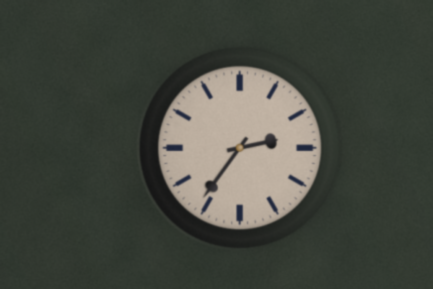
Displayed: 2h36
